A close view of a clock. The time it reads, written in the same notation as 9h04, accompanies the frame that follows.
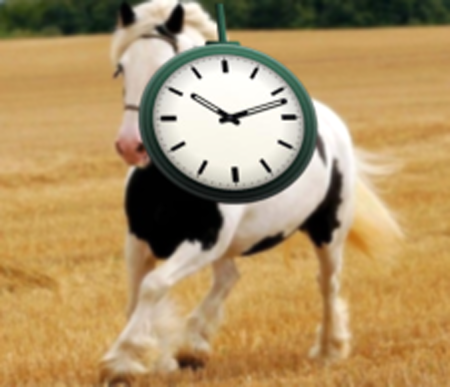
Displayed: 10h12
